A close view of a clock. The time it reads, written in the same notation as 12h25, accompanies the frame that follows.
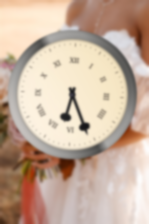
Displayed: 6h26
